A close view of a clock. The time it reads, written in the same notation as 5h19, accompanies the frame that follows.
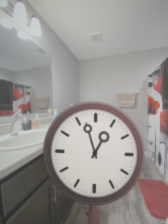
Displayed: 12h57
